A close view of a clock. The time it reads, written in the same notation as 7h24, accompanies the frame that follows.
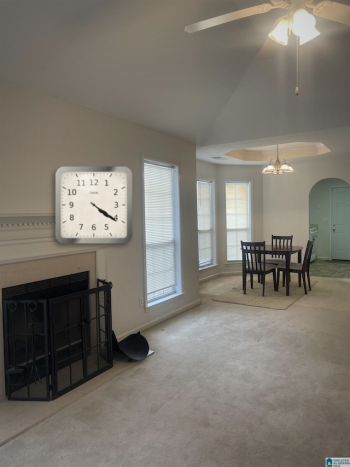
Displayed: 4h21
